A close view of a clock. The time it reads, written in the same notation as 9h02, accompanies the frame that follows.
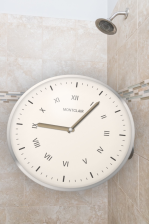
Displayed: 9h06
